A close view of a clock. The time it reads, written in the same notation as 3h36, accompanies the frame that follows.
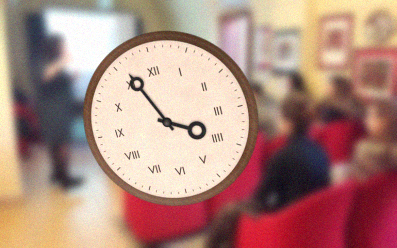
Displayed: 3h56
